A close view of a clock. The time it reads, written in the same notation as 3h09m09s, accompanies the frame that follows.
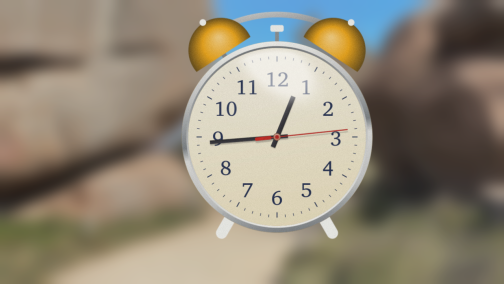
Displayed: 12h44m14s
